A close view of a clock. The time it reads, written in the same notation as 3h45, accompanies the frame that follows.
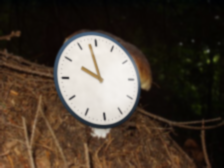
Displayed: 9h58
